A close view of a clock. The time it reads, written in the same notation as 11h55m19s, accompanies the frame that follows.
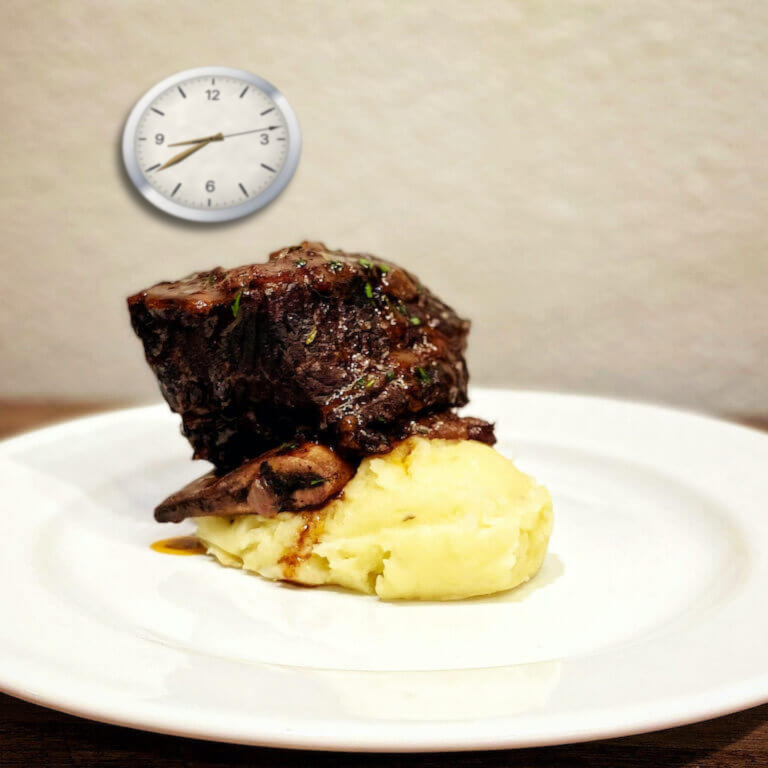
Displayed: 8h39m13s
